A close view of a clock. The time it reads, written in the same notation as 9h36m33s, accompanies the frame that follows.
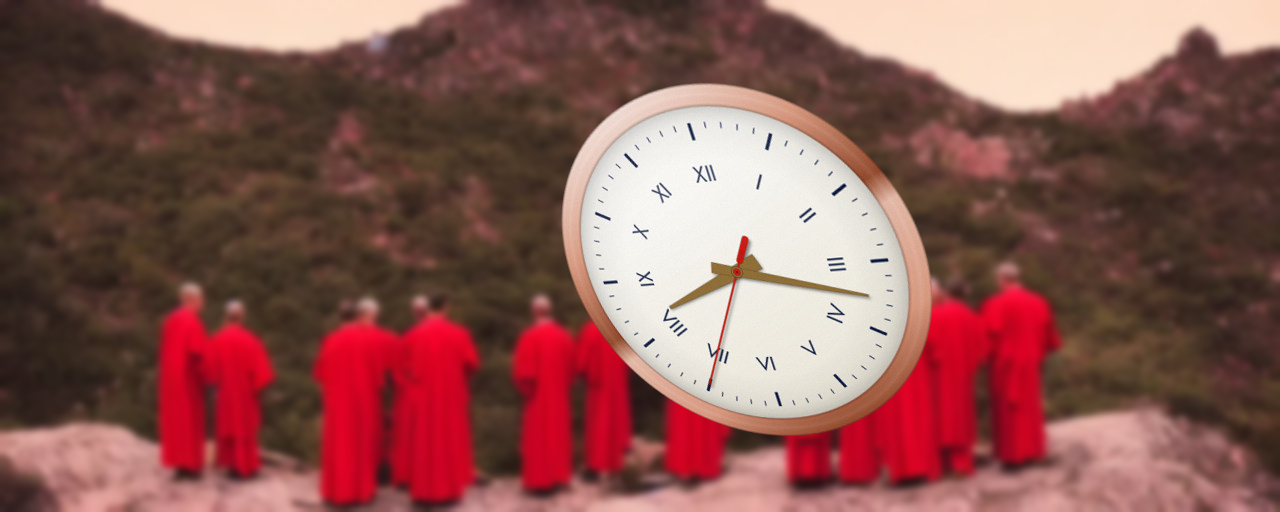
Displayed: 8h17m35s
